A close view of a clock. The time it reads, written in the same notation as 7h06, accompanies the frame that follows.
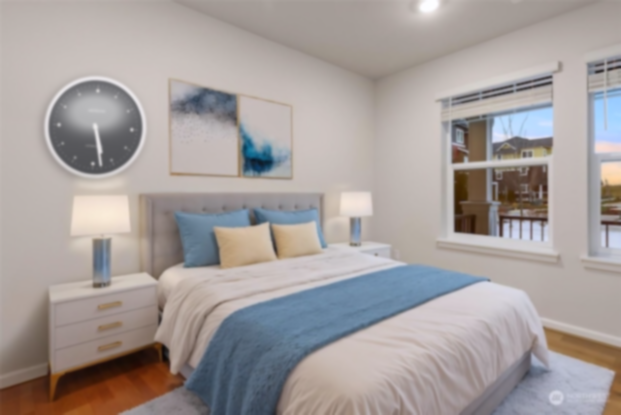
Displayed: 5h28
